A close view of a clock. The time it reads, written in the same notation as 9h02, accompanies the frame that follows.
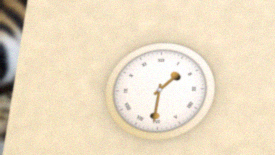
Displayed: 1h31
